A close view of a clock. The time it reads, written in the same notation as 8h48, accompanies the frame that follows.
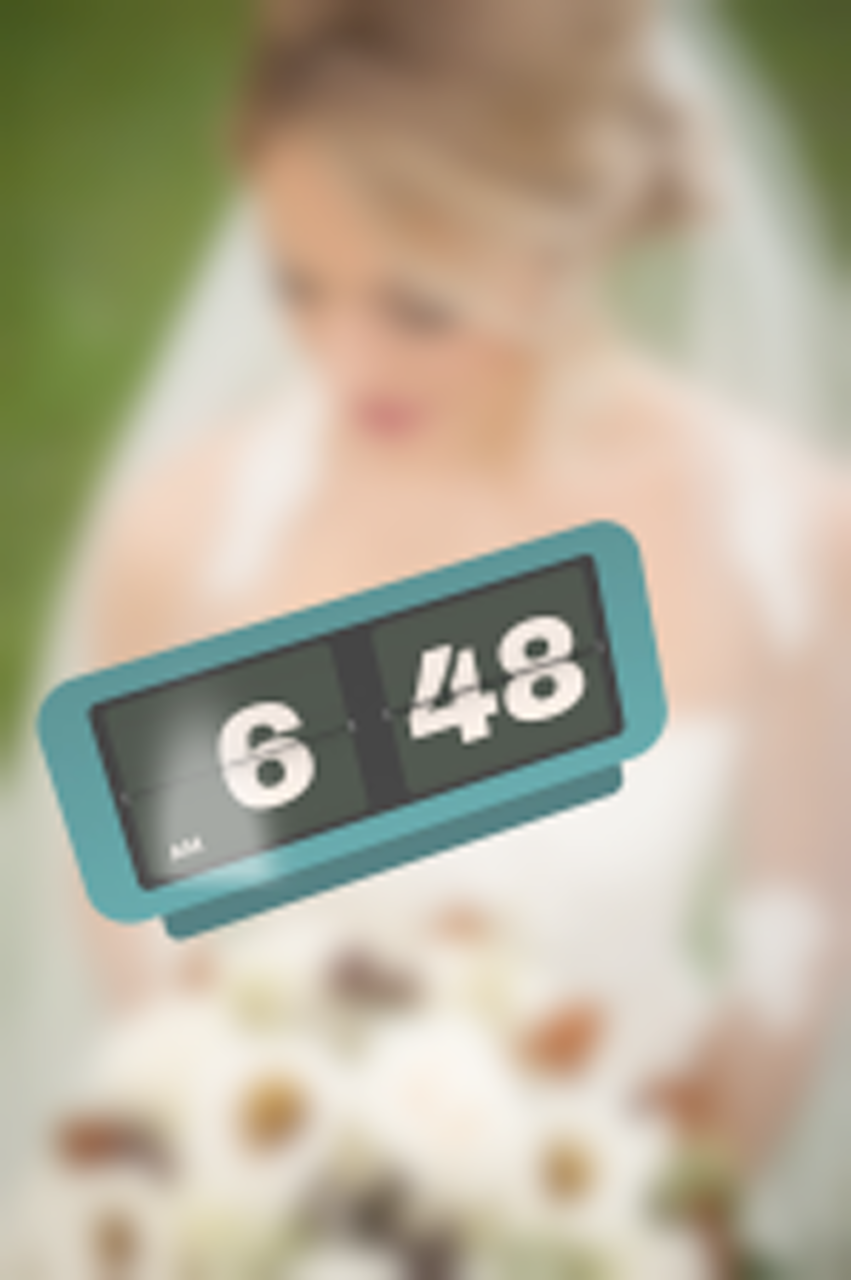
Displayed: 6h48
